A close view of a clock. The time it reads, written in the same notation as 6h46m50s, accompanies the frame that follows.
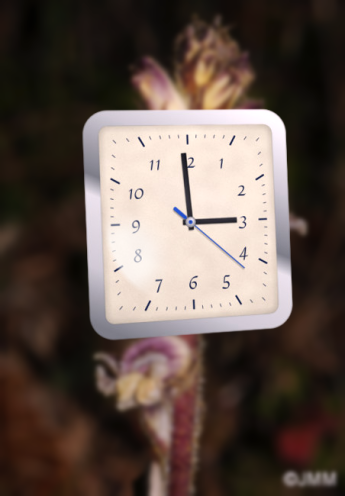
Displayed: 2h59m22s
